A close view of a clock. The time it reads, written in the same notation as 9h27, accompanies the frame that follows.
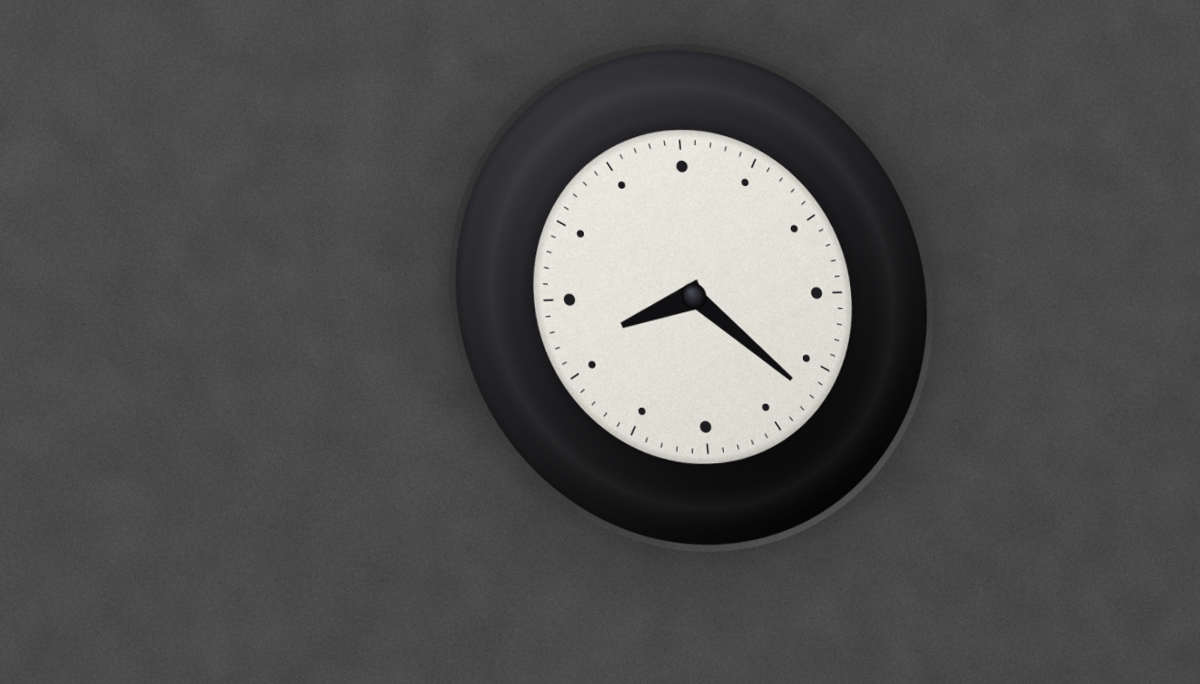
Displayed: 8h22
